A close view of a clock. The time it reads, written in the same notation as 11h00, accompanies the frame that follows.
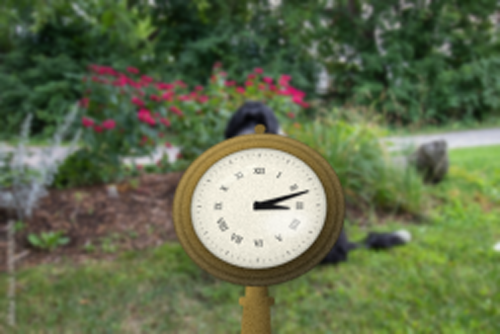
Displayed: 3h12
